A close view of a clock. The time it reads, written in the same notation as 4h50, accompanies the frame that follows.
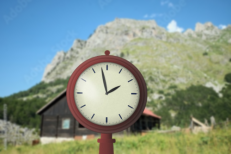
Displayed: 1h58
